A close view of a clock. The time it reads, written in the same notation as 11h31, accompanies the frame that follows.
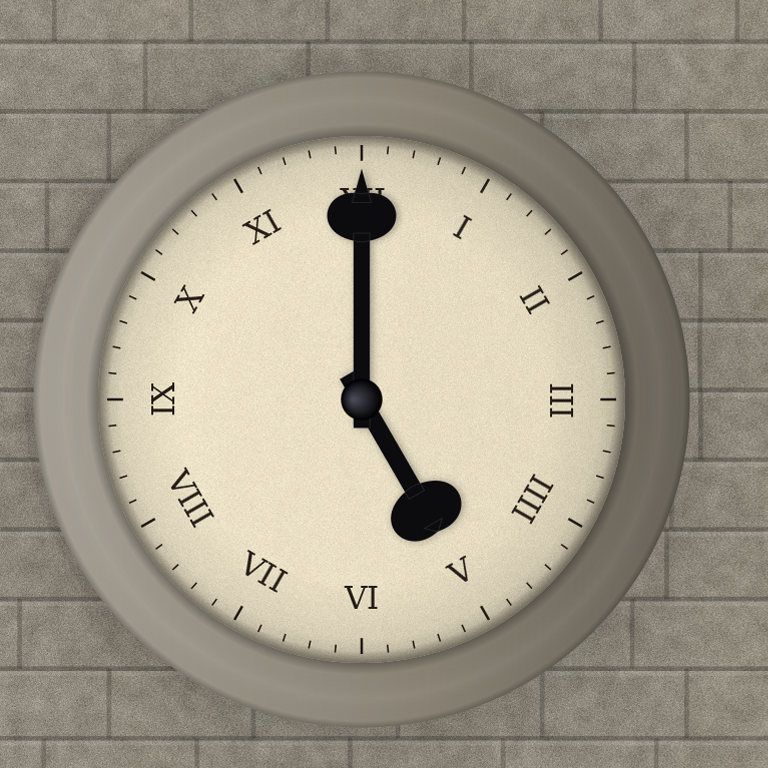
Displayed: 5h00
